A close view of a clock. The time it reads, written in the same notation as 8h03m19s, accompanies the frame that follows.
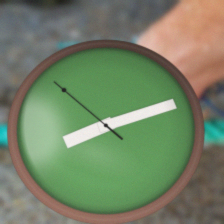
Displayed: 8h11m52s
